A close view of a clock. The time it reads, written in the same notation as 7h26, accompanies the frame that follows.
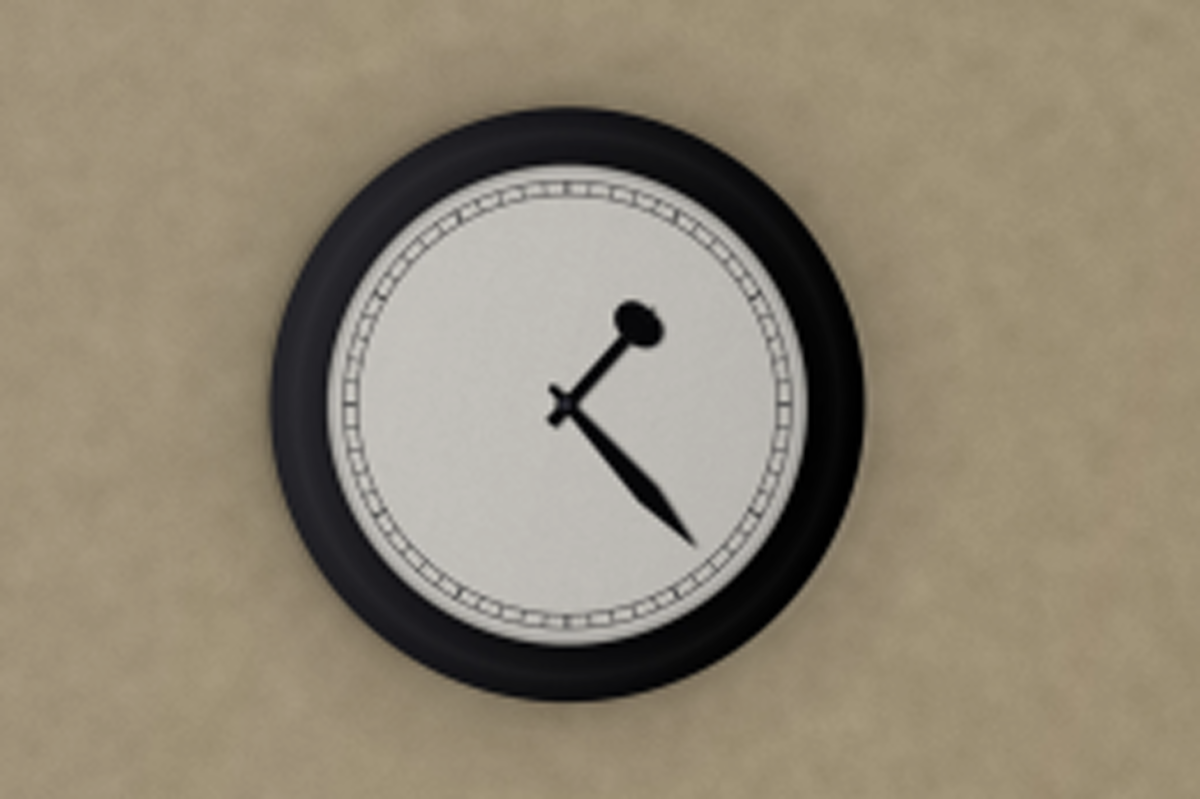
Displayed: 1h23
